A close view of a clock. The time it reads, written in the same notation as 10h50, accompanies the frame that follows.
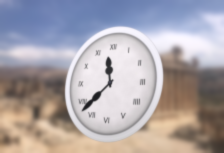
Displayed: 11h38
